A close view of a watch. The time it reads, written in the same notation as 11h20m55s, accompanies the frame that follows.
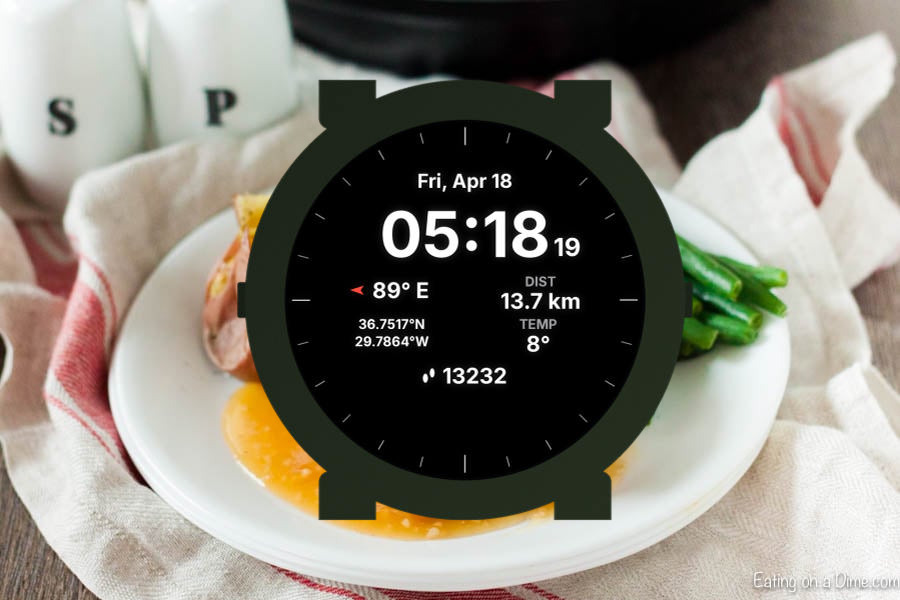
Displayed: 5h18m19s
